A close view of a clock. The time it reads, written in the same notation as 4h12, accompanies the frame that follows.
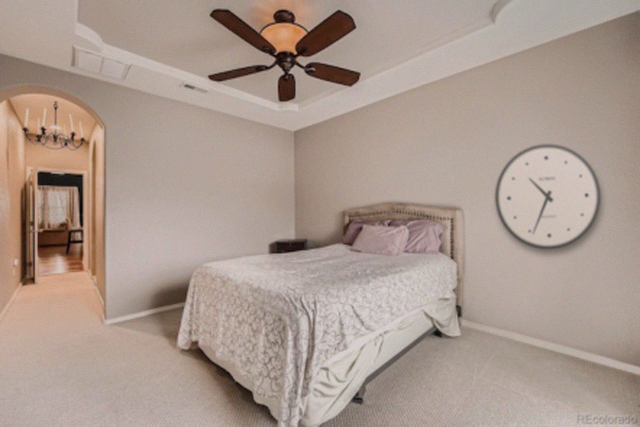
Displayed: 10h34
